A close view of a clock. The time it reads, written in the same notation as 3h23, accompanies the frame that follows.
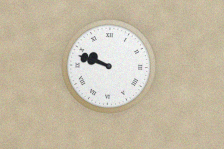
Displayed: 9h48
